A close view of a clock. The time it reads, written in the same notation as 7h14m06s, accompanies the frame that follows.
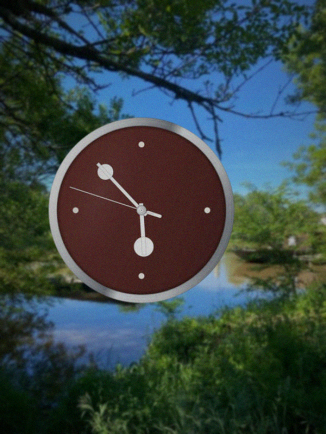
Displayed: 5h52m48s
